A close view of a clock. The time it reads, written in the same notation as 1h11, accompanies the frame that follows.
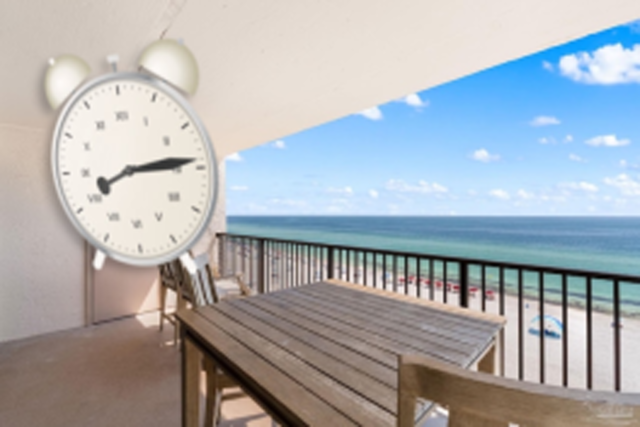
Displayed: 8h14
